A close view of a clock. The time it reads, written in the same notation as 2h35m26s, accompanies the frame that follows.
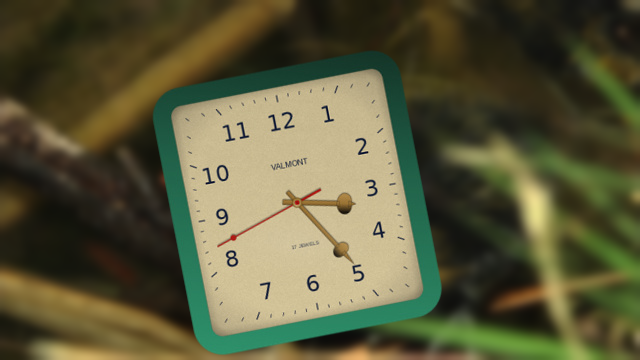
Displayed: 3h24m42s
